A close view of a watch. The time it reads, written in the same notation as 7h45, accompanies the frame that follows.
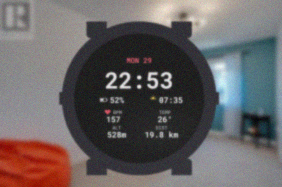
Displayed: 22h53
